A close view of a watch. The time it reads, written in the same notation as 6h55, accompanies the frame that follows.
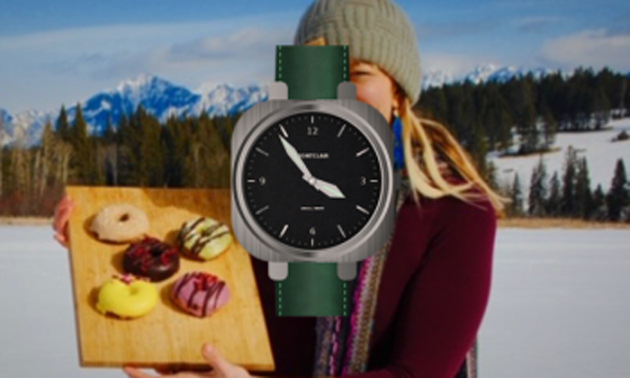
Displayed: 3h54
